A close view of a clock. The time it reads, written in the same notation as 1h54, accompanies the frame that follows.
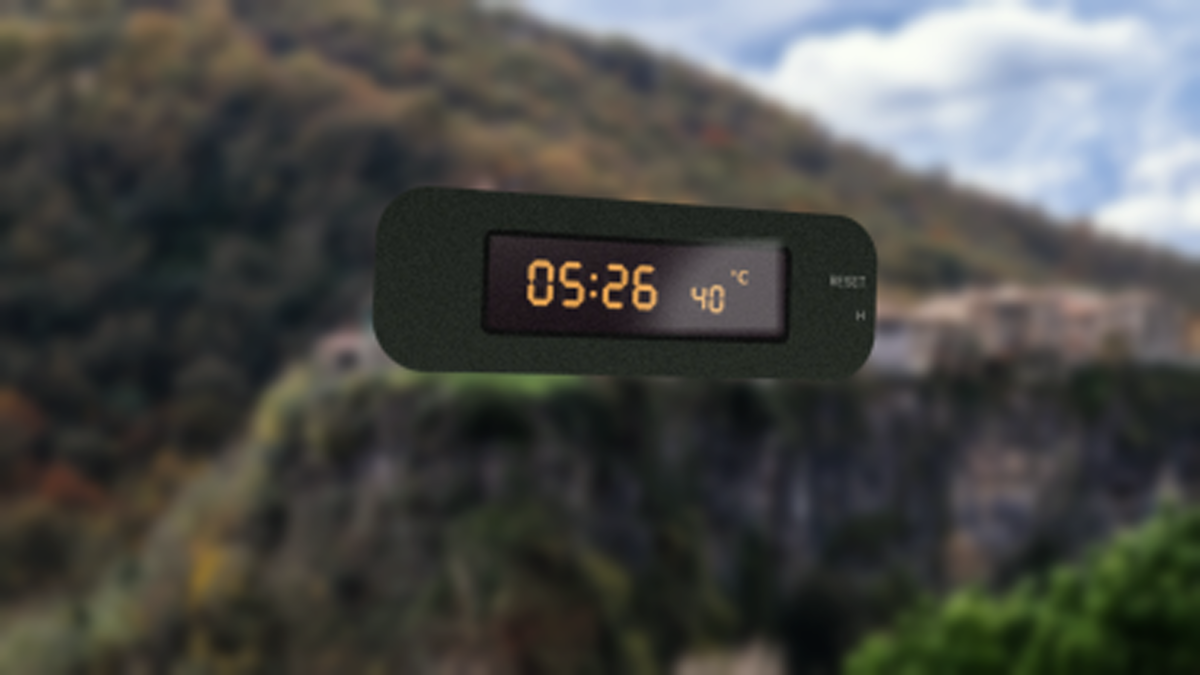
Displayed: 5h26
